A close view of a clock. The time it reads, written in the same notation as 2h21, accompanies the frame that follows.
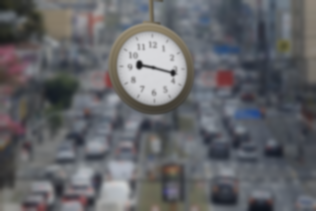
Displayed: 9h17
